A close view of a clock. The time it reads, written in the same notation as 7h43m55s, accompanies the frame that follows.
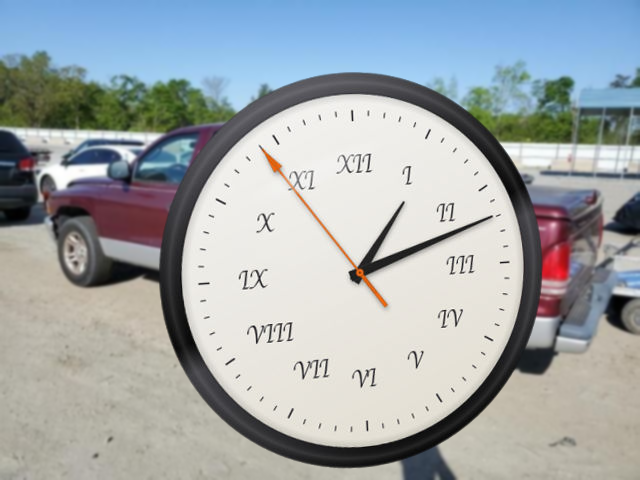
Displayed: 1h11m54s
